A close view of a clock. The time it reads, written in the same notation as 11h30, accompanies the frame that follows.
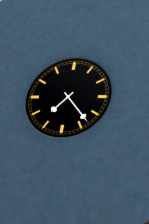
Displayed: 7h23
